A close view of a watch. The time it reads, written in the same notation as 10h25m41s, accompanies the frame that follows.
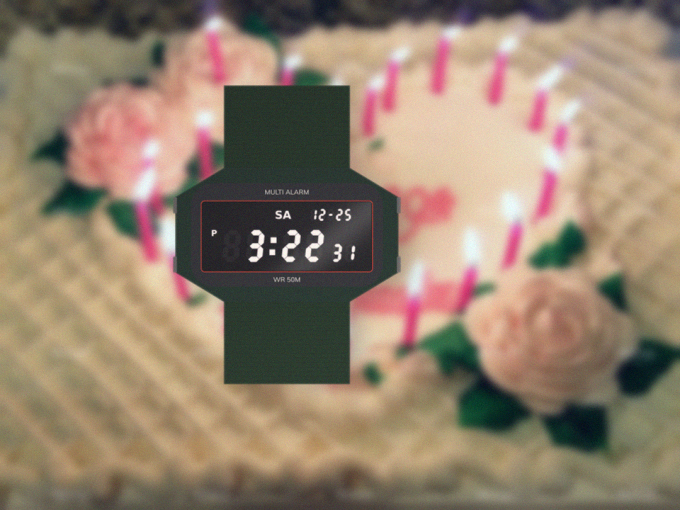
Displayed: 3h22m31s
